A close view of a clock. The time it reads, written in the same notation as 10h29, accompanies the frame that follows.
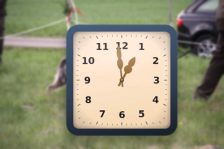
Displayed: 12h59
